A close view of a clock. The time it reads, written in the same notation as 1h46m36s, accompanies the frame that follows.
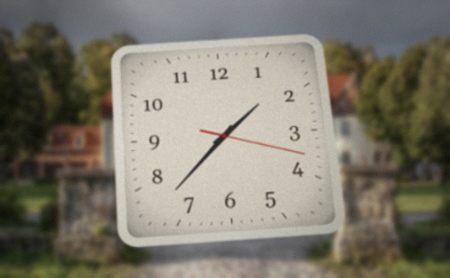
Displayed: 1h37m18s
